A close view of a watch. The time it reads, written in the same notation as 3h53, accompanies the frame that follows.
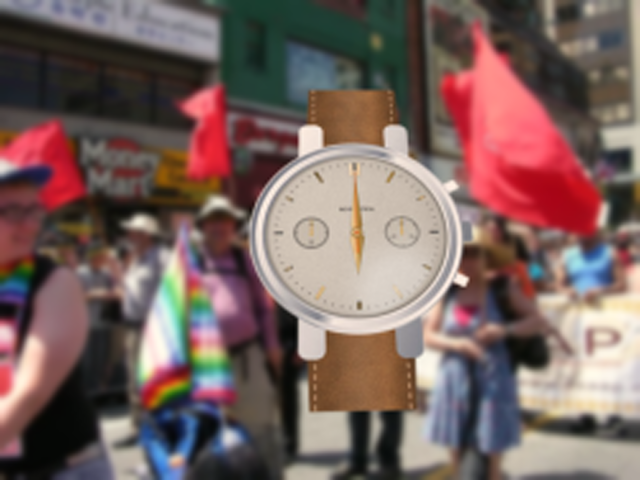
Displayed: 6h00
